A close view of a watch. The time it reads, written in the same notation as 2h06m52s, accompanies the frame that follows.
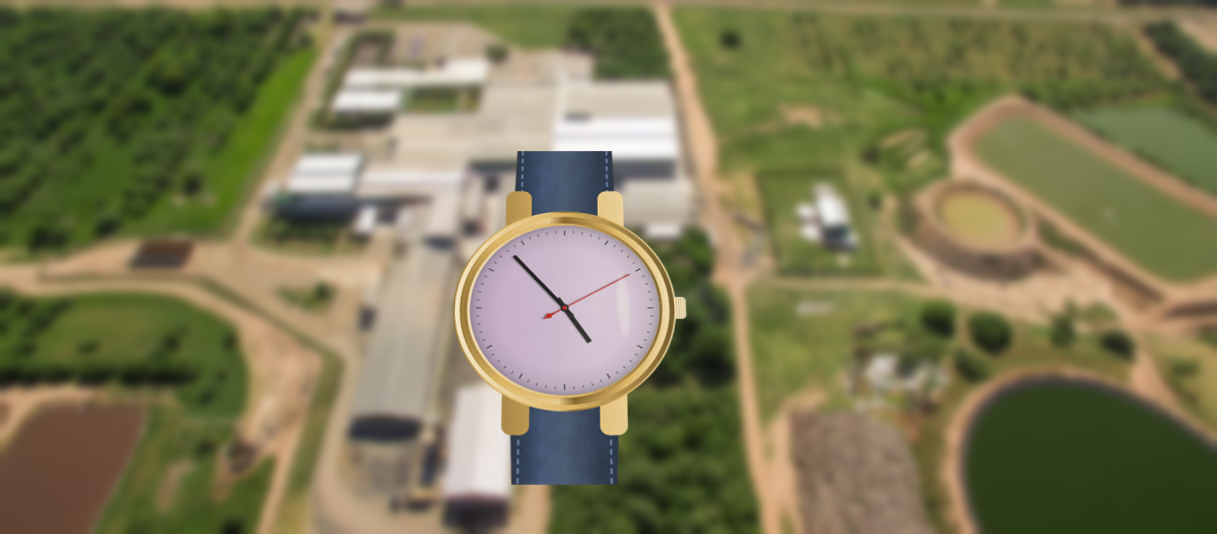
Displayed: 4h53m10s
